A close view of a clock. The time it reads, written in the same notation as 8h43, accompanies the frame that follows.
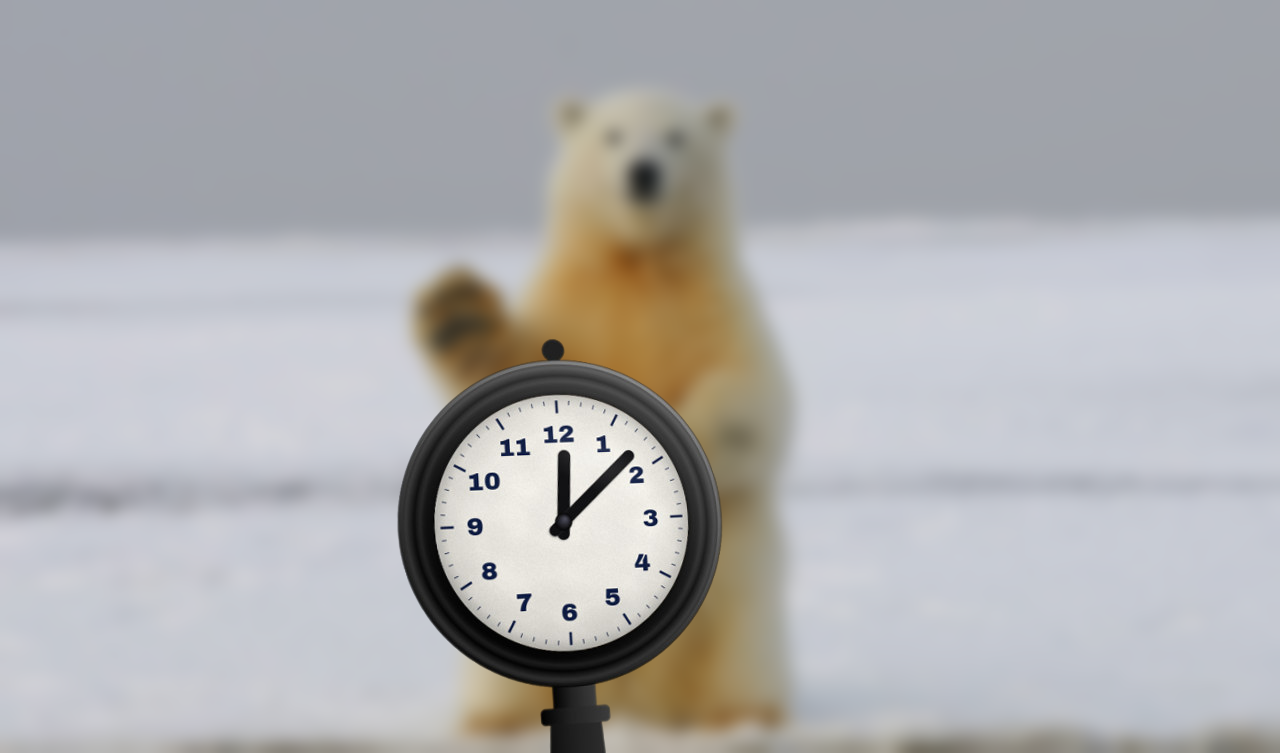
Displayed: 12h08
